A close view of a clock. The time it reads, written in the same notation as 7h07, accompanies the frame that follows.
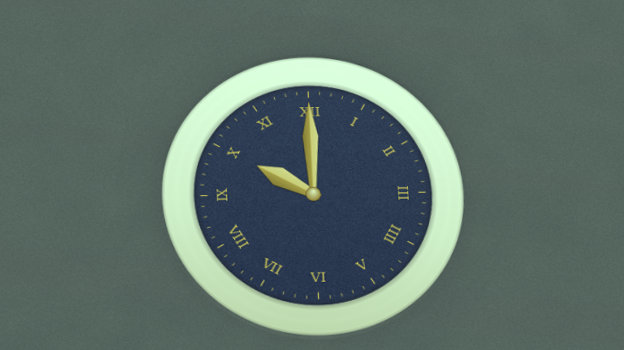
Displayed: 10h00
